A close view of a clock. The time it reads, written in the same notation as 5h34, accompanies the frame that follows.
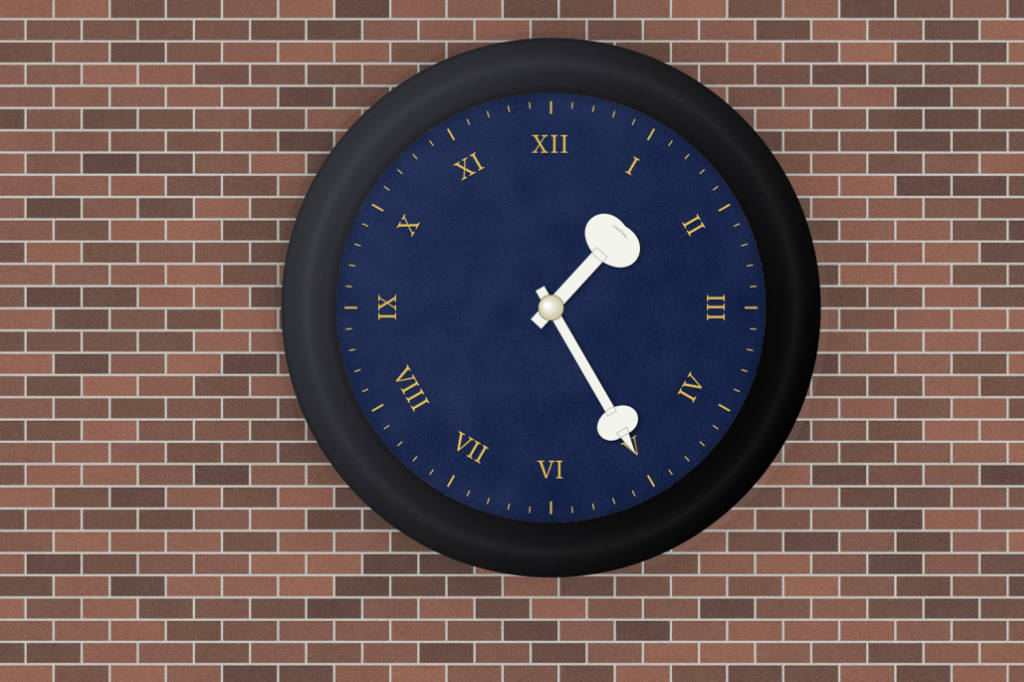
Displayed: 1h25
